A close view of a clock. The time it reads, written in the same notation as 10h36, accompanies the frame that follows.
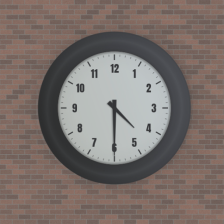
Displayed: 4h30
